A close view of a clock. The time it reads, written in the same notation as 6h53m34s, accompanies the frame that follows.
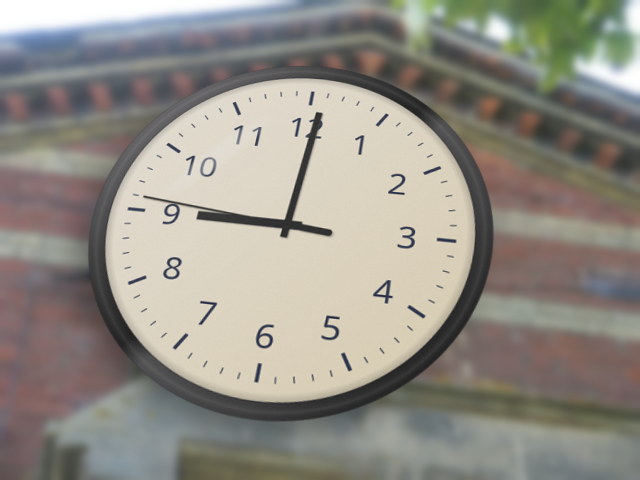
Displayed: 9h00m46s
